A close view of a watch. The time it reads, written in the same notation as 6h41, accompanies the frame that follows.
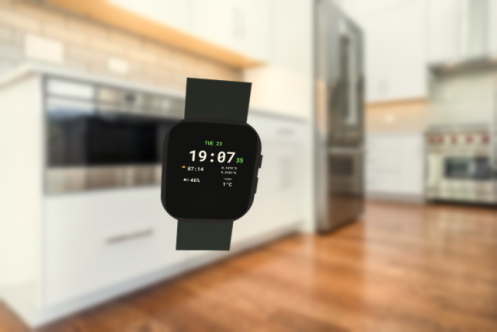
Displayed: 19h07
